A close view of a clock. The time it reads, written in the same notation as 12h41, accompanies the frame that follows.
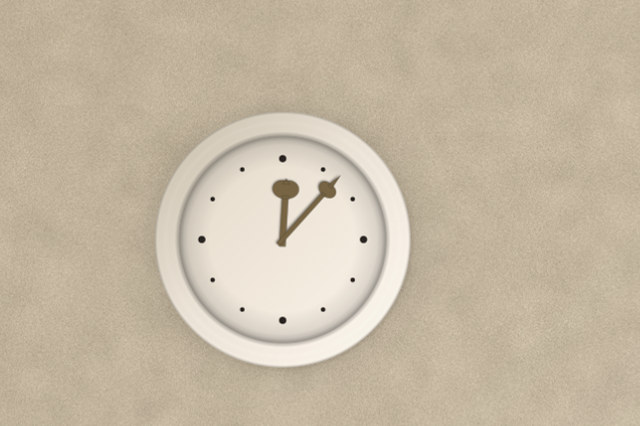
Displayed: 12h07
